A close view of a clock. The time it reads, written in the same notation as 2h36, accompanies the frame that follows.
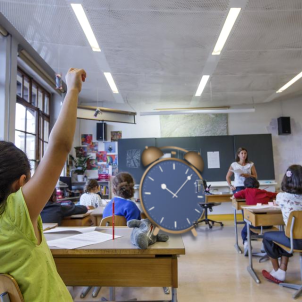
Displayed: 10h07
